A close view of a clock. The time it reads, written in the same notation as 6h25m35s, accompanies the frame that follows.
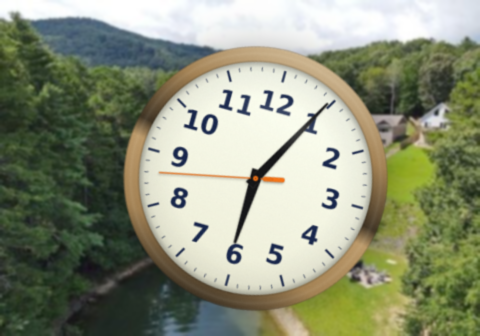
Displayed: 6h04m43s
